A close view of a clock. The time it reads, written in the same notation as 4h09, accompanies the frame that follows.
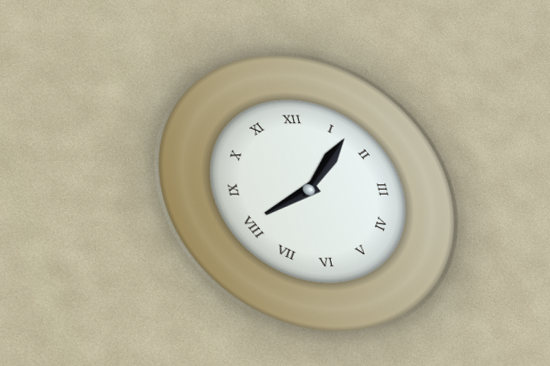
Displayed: 8h07
